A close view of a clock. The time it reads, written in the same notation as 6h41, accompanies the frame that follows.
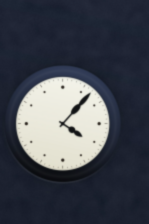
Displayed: 4h07
